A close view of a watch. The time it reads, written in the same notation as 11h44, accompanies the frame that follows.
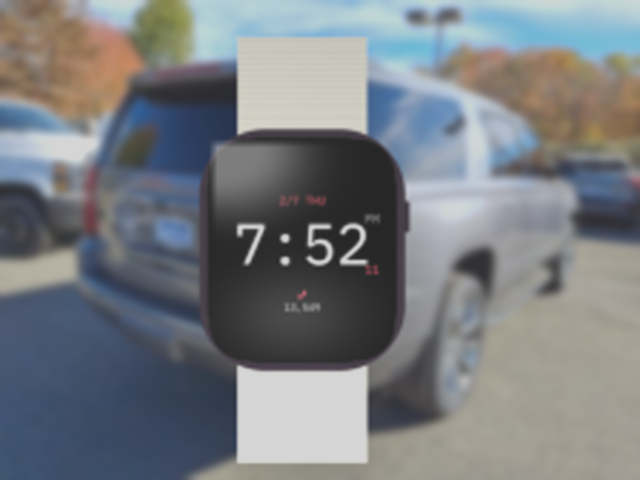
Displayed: 7h52
